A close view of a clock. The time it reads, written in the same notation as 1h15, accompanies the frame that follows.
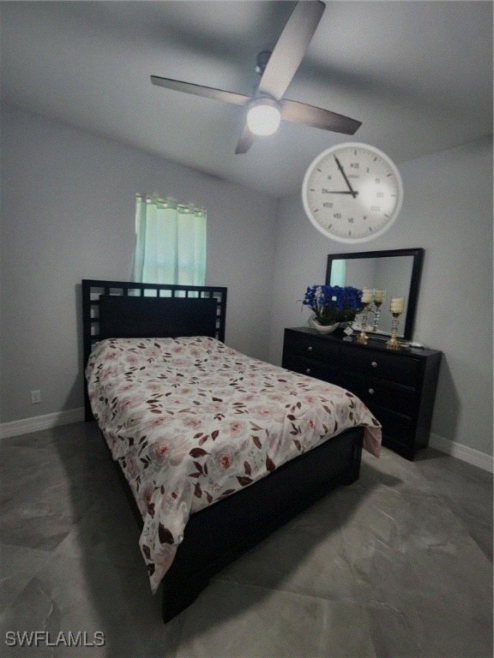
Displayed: 8h55
